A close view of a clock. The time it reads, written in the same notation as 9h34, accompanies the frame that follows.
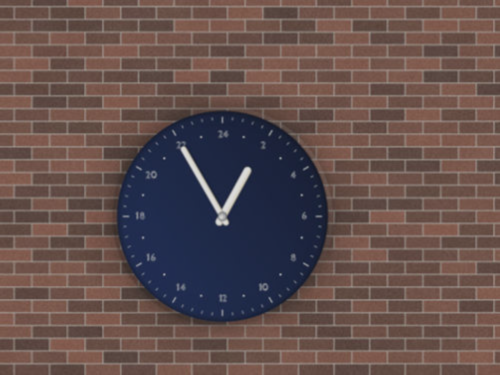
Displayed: 1h55
